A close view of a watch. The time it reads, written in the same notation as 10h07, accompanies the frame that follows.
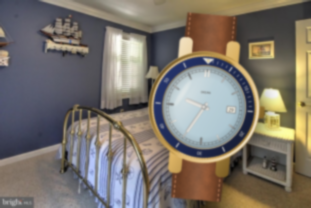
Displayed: 9h35
